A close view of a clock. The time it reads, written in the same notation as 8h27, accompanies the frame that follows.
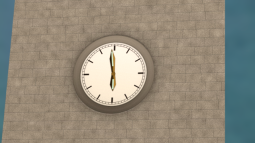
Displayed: 5h59
